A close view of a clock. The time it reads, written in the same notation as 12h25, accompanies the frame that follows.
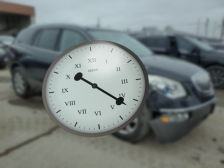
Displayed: 10h22
